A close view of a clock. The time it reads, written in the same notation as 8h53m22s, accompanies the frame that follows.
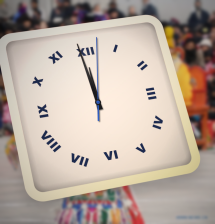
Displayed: 11h59m02s
